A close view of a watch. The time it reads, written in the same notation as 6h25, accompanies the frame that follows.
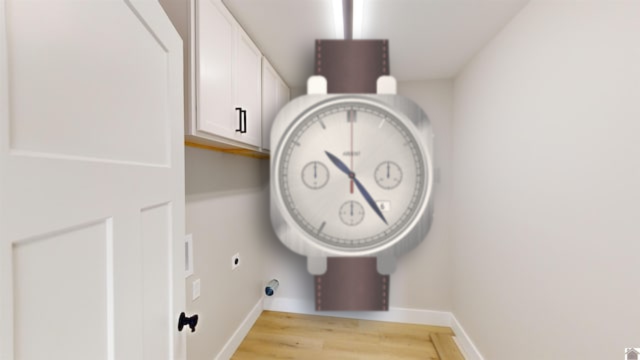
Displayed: 10h24
